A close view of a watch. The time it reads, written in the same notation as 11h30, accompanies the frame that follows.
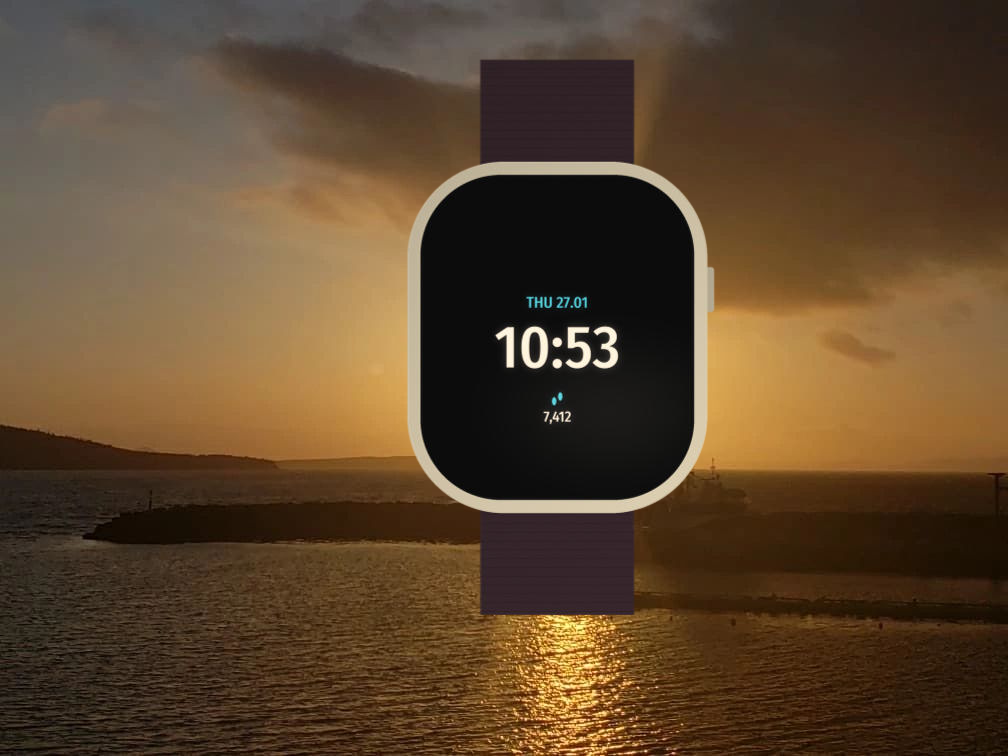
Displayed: 10h53
